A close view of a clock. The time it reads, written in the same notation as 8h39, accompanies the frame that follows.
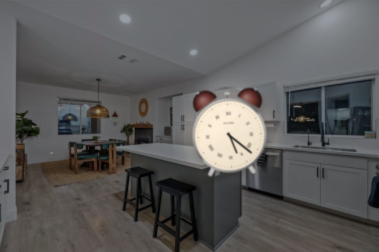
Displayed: 5h22
